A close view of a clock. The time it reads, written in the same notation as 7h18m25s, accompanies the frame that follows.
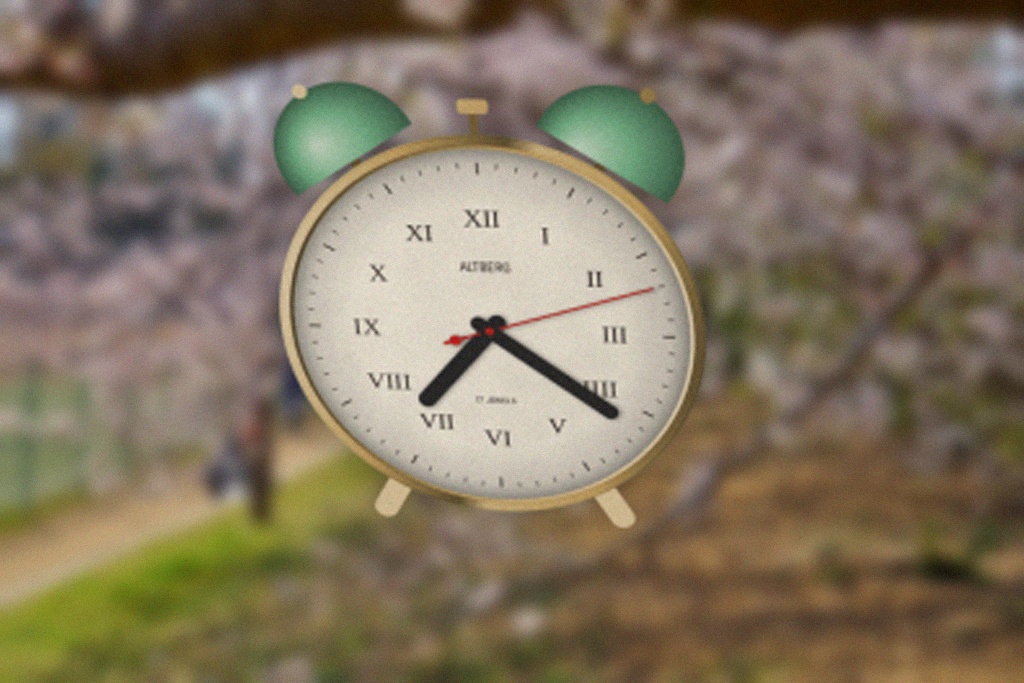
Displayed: 7h21m12s
